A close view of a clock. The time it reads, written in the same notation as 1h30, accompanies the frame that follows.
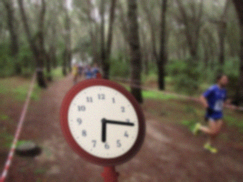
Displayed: 6h16
